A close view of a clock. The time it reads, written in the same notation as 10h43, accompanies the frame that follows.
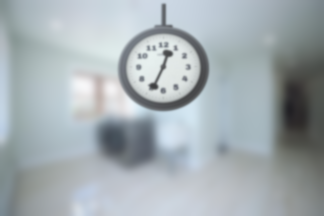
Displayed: 12h34
